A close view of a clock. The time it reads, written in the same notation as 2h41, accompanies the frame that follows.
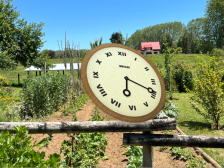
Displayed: 6h19
